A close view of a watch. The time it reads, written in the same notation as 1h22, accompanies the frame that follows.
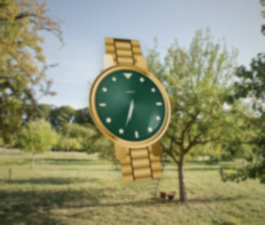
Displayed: 6h34
